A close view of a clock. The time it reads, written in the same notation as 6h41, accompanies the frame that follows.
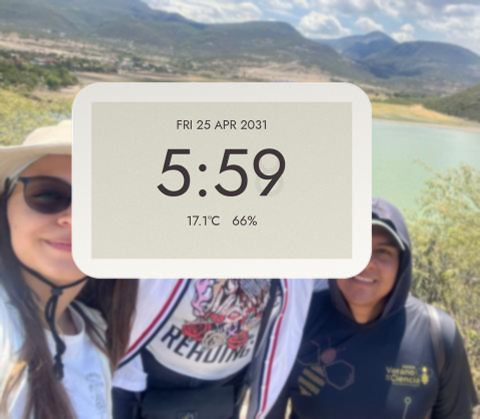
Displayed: 5h59
